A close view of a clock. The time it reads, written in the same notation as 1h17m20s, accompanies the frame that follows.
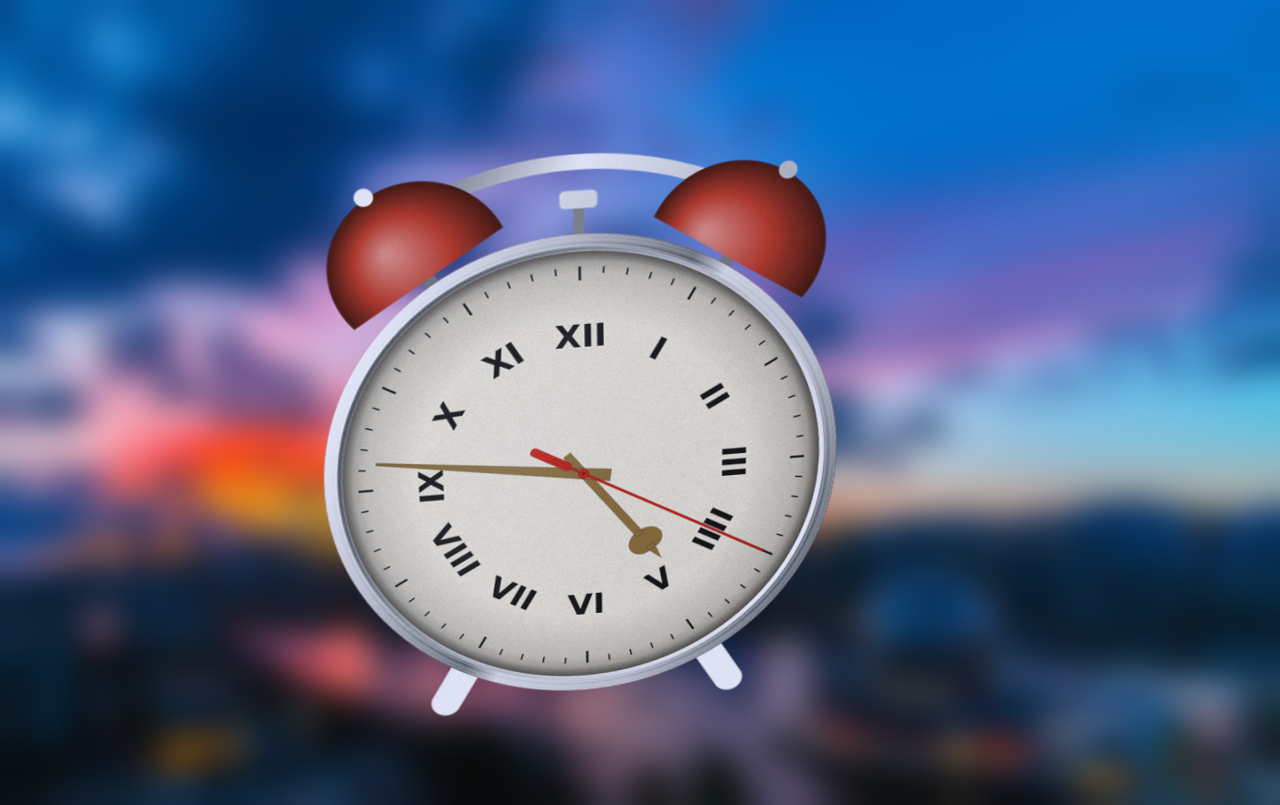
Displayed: 4h46m20s
